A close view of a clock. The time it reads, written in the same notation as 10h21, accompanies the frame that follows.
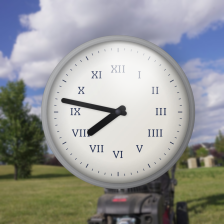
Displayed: 7h47
